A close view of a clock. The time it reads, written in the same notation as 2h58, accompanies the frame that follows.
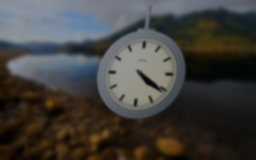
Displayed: 4h21
